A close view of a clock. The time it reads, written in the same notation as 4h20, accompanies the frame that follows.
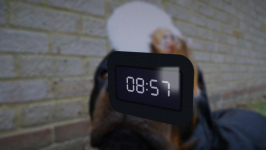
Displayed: 8h57
